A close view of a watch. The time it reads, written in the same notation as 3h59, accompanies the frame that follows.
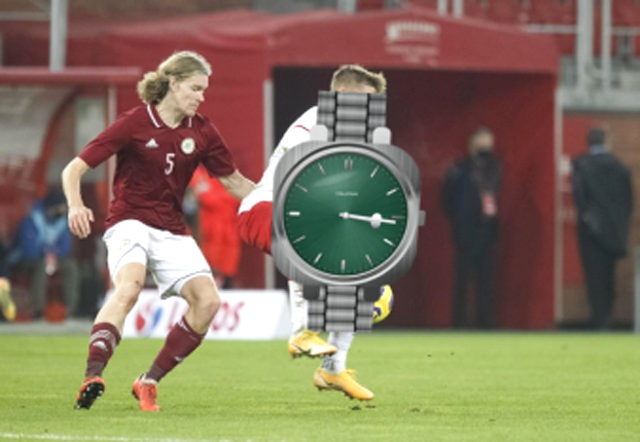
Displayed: 3h16
